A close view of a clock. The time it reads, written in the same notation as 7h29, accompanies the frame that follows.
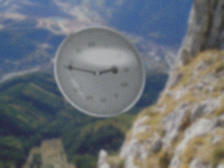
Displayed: 2h48
